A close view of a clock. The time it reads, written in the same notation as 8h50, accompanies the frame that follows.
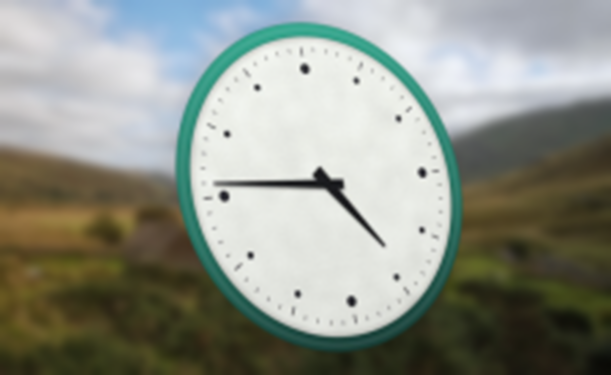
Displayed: 4h46
